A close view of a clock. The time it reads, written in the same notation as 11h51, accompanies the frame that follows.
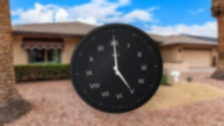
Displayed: 5h00
